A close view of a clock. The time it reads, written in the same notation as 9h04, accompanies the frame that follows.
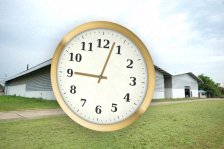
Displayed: 9h03
